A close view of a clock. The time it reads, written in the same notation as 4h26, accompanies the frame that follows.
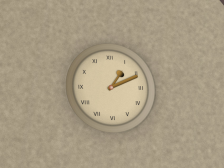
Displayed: 1h11
